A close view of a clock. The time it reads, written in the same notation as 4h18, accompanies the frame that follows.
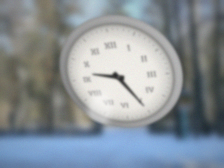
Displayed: 9h25
